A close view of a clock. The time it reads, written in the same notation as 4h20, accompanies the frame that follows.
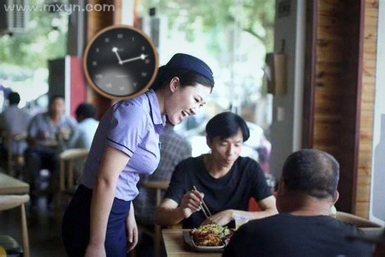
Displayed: 11h13
